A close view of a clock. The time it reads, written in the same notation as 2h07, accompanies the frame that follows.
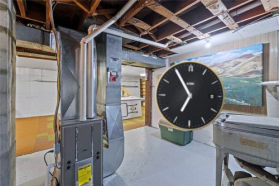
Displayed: 6h55
